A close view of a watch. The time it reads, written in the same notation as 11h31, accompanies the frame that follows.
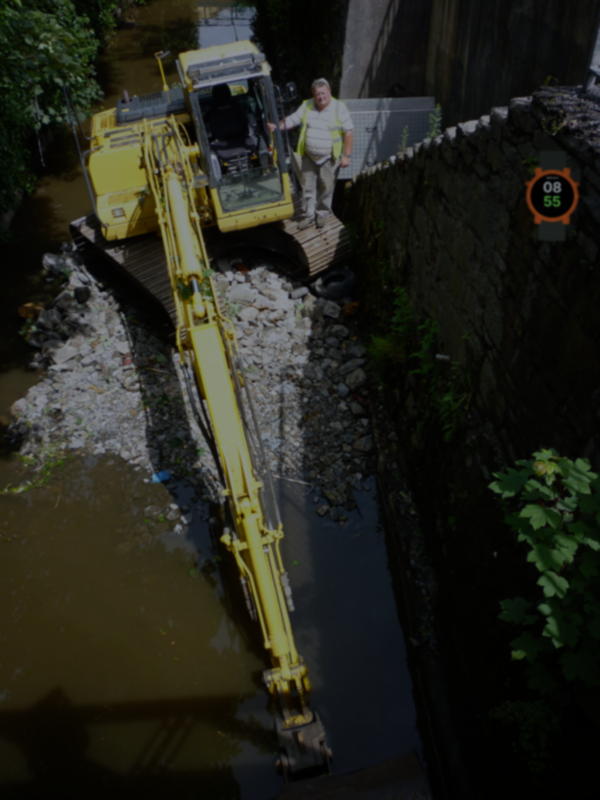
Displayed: 8h55
